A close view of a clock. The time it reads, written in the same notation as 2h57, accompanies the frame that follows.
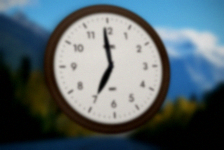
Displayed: 6h59
